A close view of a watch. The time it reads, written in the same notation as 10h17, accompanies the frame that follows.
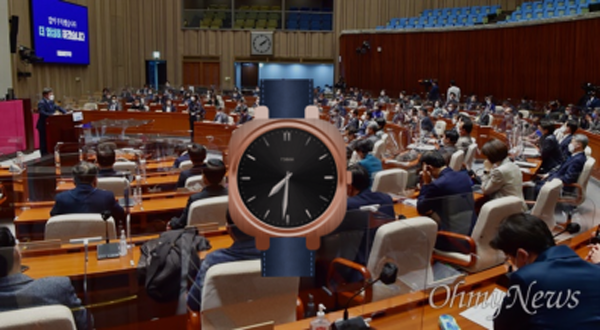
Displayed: 7h31
